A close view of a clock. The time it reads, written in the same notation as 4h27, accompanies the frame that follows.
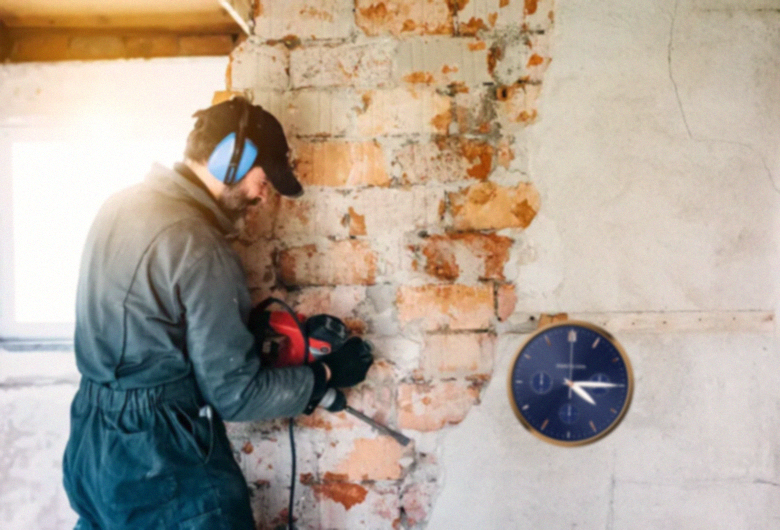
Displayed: 4h15
